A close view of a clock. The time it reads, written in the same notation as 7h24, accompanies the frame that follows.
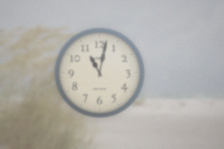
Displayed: 11h02
